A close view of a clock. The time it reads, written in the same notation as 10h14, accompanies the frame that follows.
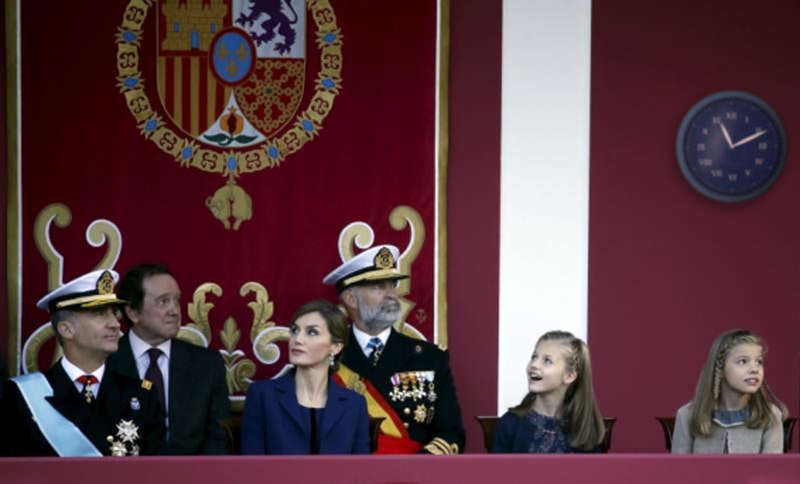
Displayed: 11h11
